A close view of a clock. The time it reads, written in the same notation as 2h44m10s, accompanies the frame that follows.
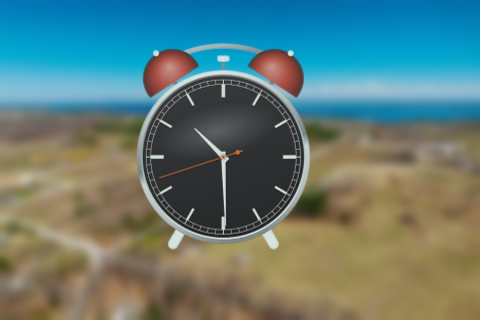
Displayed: 10h29m42s
